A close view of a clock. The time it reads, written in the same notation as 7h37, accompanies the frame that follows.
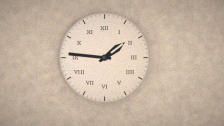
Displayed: 1h46
